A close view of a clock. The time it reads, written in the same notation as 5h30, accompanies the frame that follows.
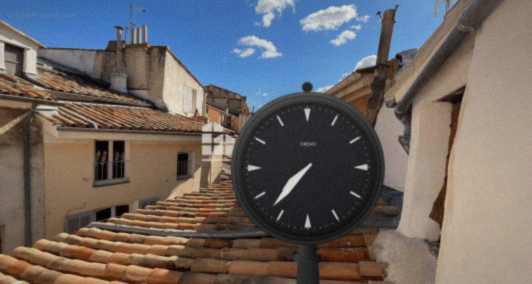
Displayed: 7h37
